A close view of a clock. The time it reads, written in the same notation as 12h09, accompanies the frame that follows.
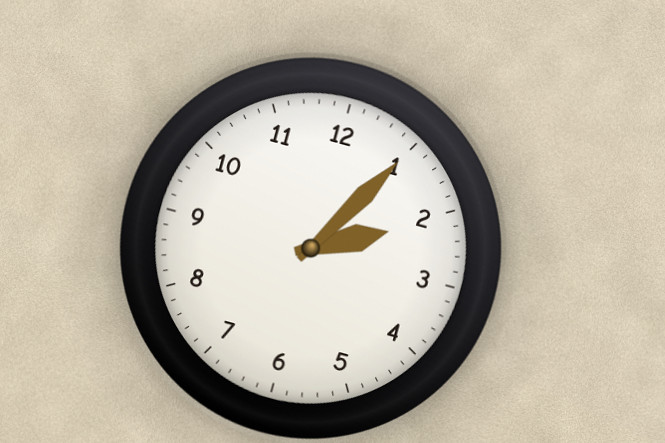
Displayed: 2h05
